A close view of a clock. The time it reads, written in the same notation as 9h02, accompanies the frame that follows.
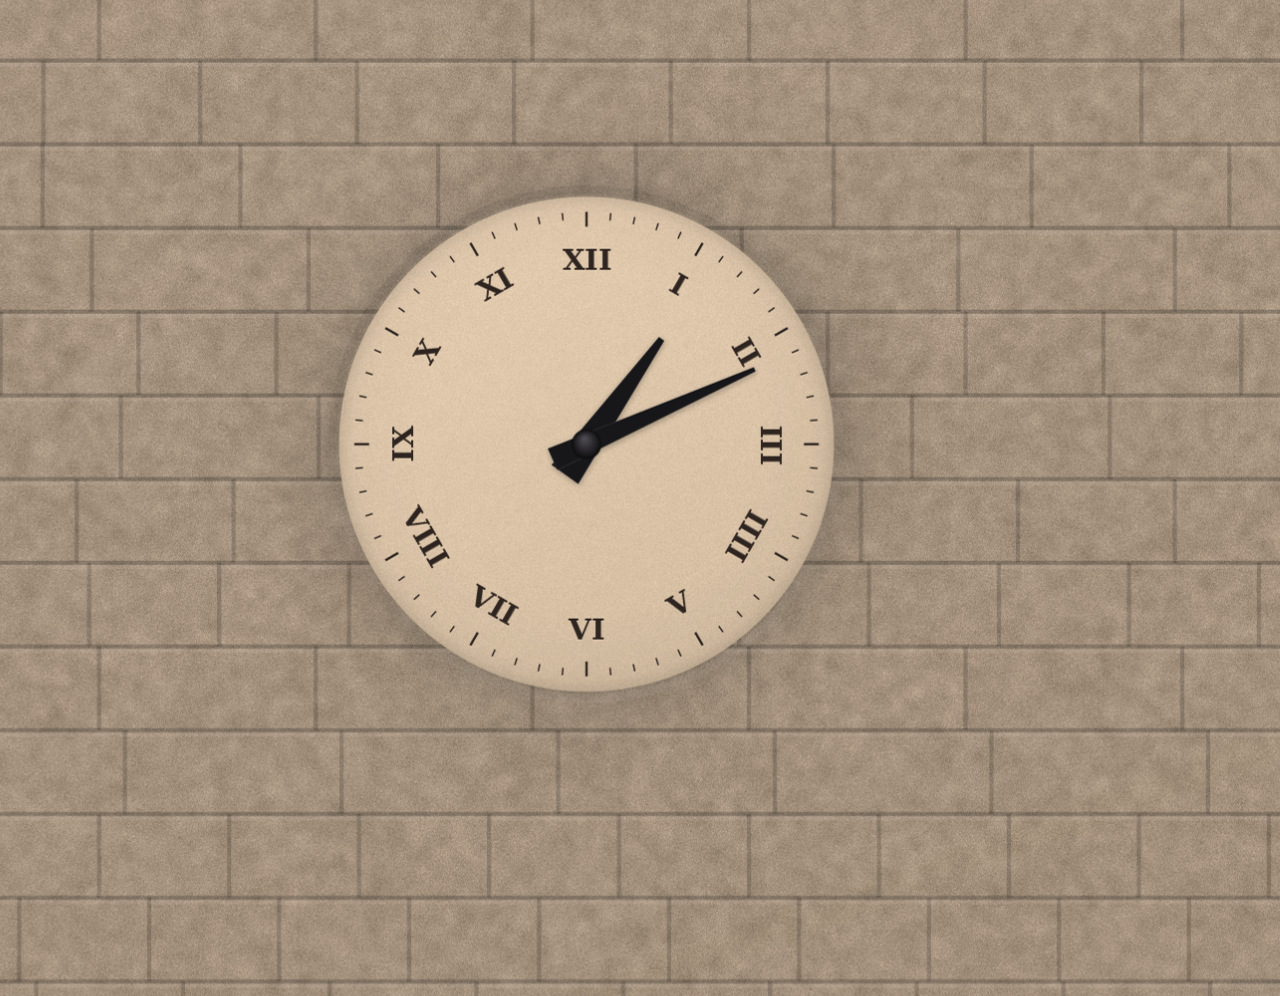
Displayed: 1h11
